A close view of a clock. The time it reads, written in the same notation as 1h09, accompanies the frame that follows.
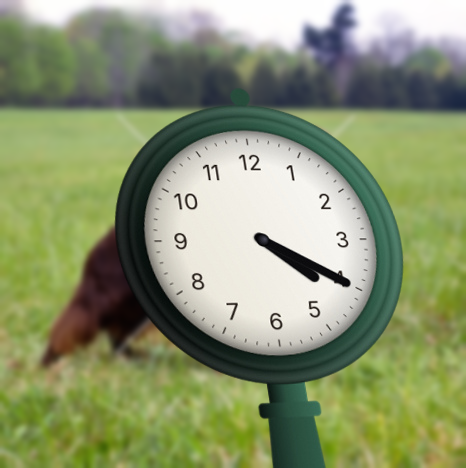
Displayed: 4h20
